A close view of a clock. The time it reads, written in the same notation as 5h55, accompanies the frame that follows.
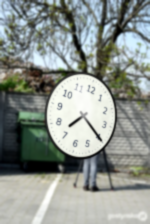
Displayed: 7h20
